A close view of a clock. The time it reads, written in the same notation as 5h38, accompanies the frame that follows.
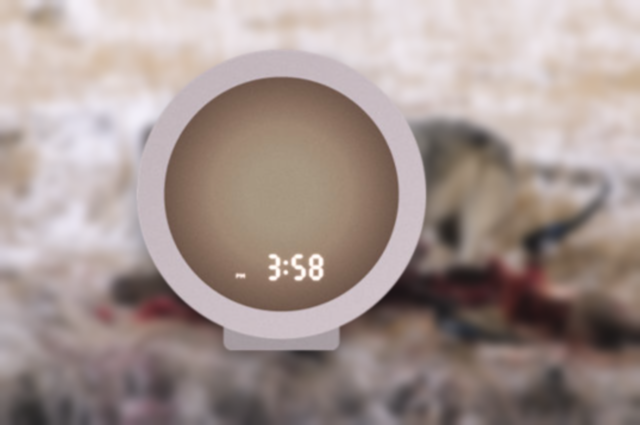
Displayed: 3h58
